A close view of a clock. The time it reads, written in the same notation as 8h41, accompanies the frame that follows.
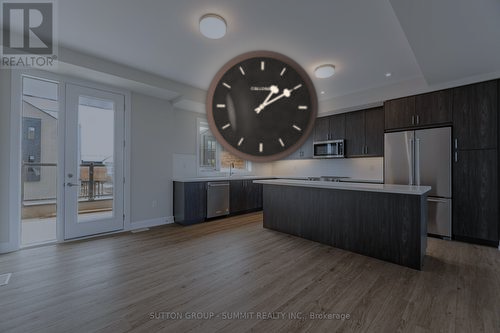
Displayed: 1h10
